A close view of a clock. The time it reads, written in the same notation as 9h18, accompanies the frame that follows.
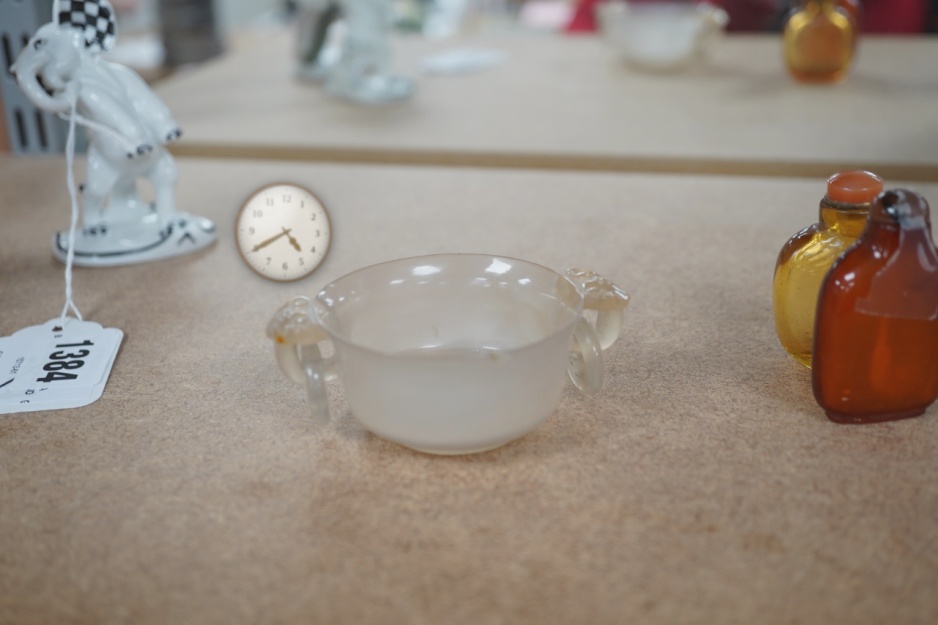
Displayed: 4h40
